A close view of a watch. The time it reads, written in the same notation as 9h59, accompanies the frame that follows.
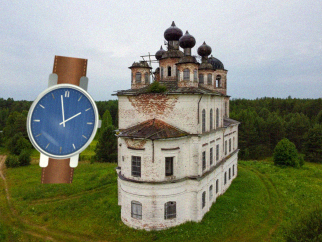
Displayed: 1h58
